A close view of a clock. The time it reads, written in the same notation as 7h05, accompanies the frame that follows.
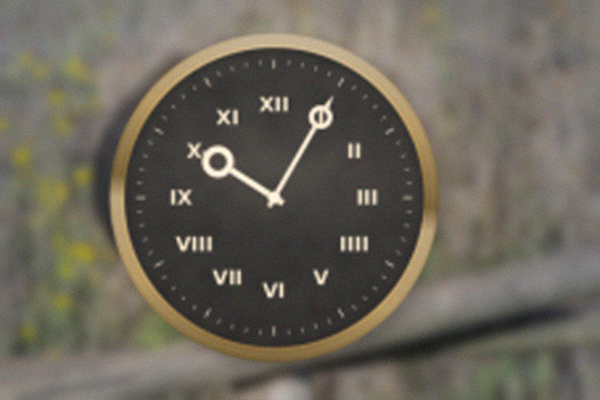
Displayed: 10h05
